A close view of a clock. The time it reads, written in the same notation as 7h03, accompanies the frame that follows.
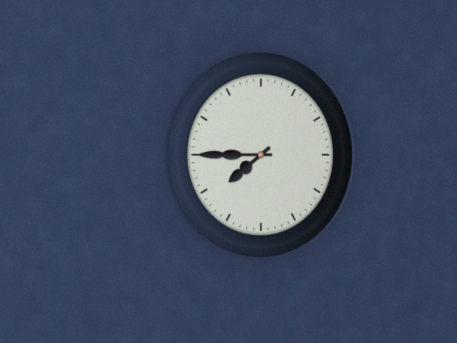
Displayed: 7h45
